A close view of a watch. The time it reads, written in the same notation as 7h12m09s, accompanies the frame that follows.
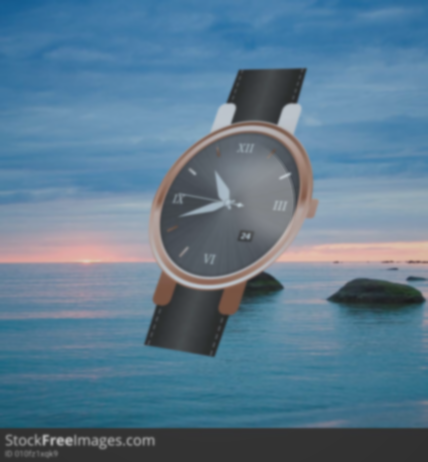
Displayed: 10h41m46s
